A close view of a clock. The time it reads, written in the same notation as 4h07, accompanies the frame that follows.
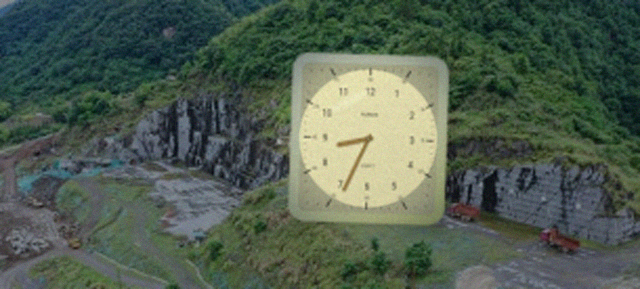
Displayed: 8h34
